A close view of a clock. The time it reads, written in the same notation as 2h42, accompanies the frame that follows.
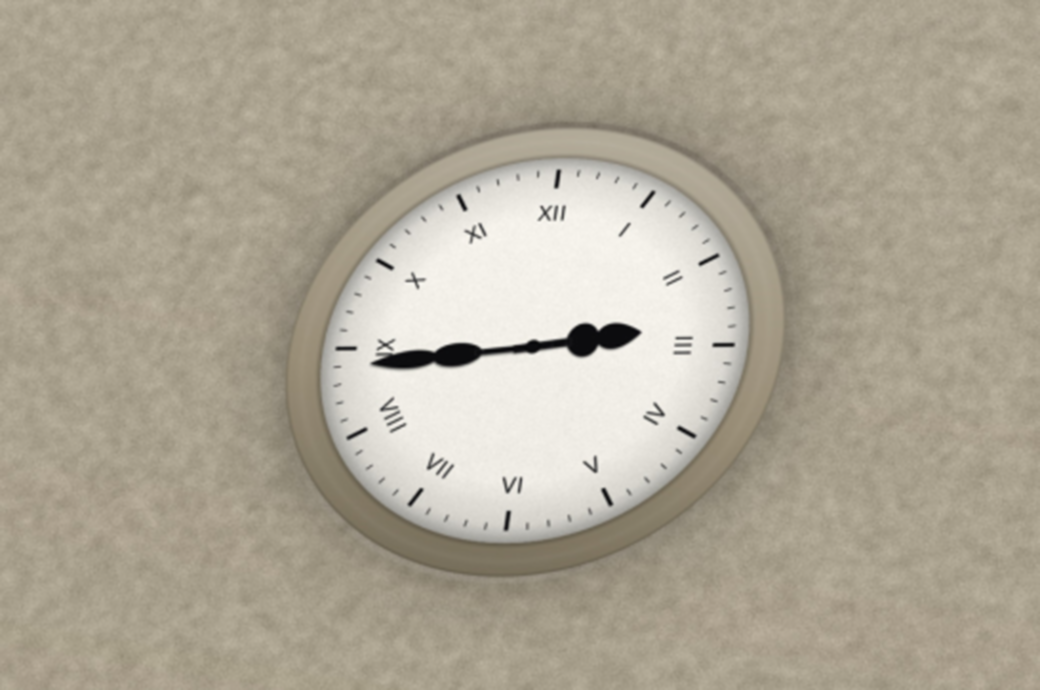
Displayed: 2h44
